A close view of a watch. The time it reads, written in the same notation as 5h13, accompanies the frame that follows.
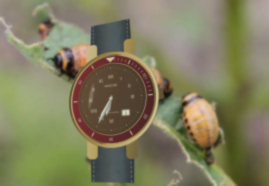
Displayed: 6h35
